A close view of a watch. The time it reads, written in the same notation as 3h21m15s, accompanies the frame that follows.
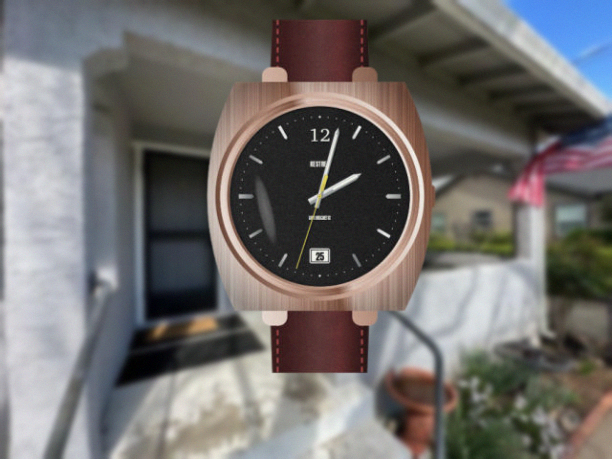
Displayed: 2h02m33s
